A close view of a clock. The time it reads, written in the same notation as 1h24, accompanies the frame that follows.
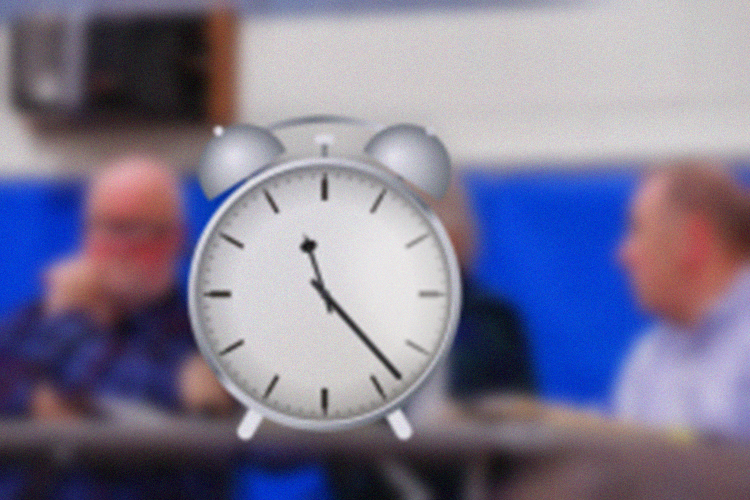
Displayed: 11h23
